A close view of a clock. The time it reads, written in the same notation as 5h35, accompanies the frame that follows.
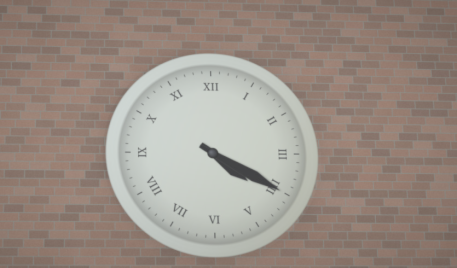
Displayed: 4h20
